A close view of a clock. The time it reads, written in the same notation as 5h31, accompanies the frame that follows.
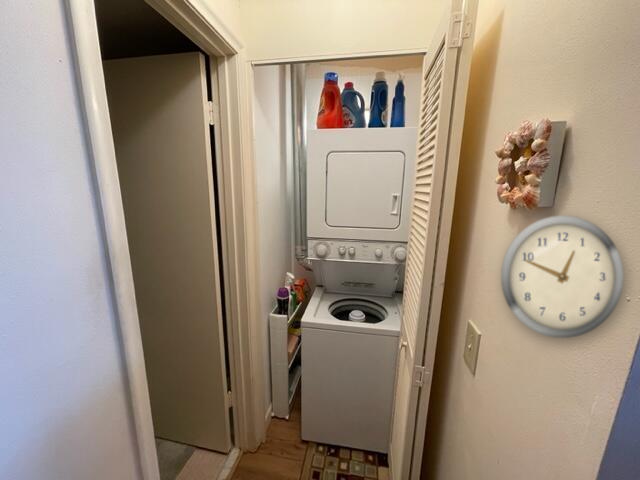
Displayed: 12h49
